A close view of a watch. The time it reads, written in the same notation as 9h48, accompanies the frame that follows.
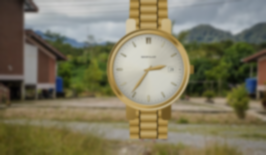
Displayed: 2h36
